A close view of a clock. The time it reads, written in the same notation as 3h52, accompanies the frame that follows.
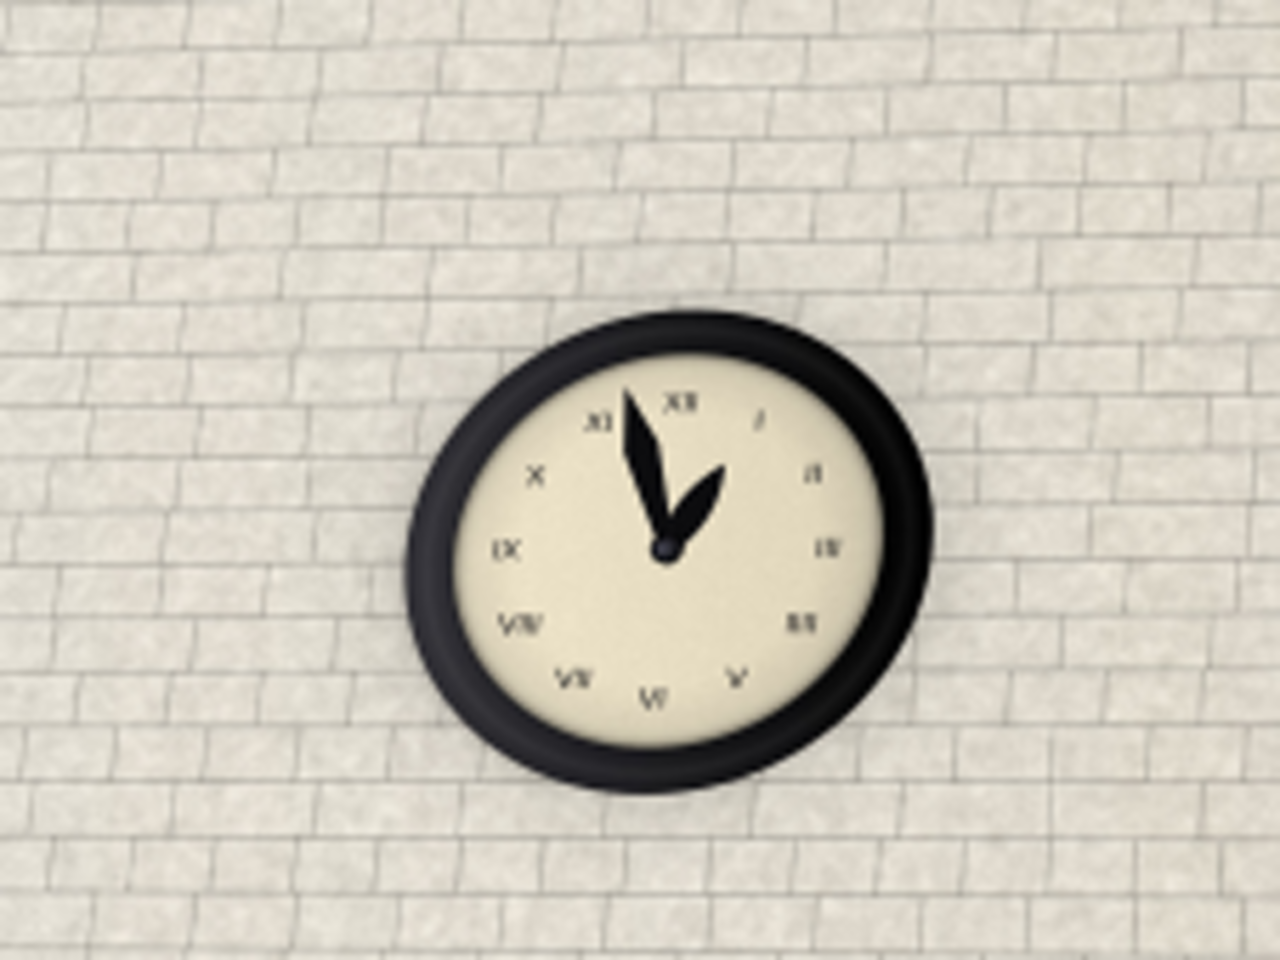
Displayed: 12h57
